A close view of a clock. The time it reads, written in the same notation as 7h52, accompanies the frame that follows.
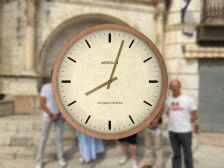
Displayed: 8h03
